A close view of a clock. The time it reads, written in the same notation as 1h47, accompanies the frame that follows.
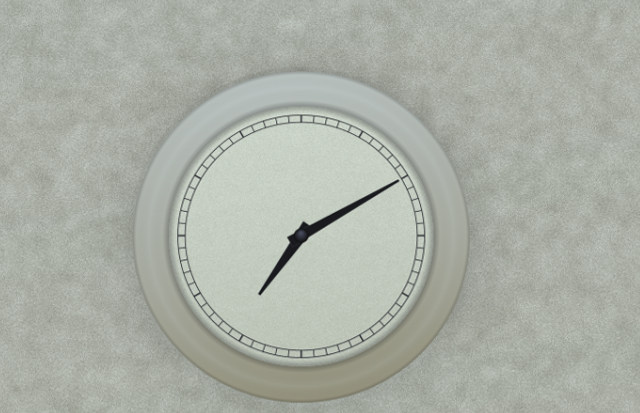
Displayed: 7h10
